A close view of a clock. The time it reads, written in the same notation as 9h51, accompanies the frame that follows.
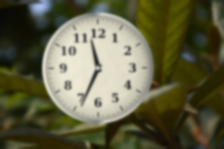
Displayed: 11h34
